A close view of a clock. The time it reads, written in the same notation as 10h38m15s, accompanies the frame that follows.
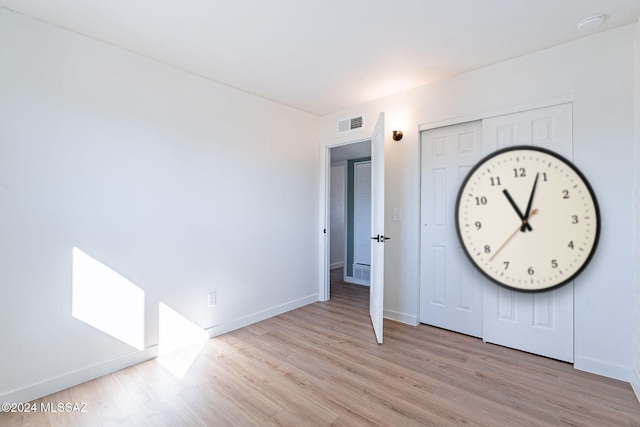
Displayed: 11h03m38s
